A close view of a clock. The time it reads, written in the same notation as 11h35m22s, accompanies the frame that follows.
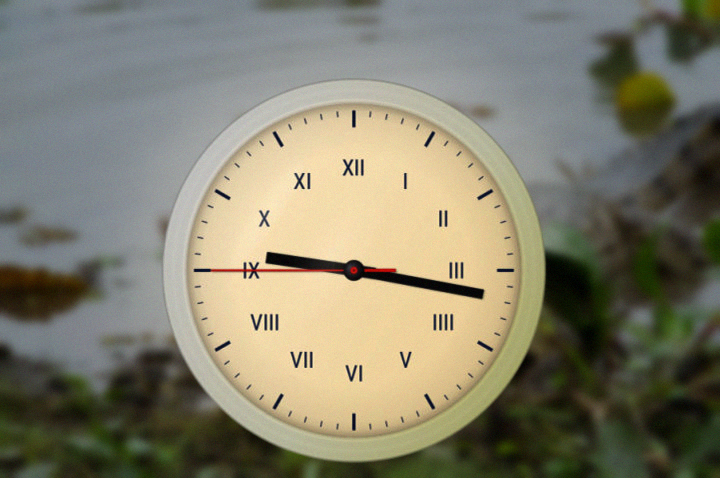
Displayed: 9h16m45s
